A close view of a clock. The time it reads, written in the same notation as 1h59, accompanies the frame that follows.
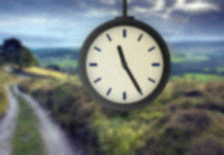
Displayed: 11h25
